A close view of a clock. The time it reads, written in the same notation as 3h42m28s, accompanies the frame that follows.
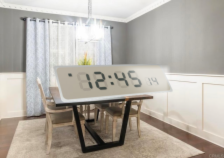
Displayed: 12h45m14s
